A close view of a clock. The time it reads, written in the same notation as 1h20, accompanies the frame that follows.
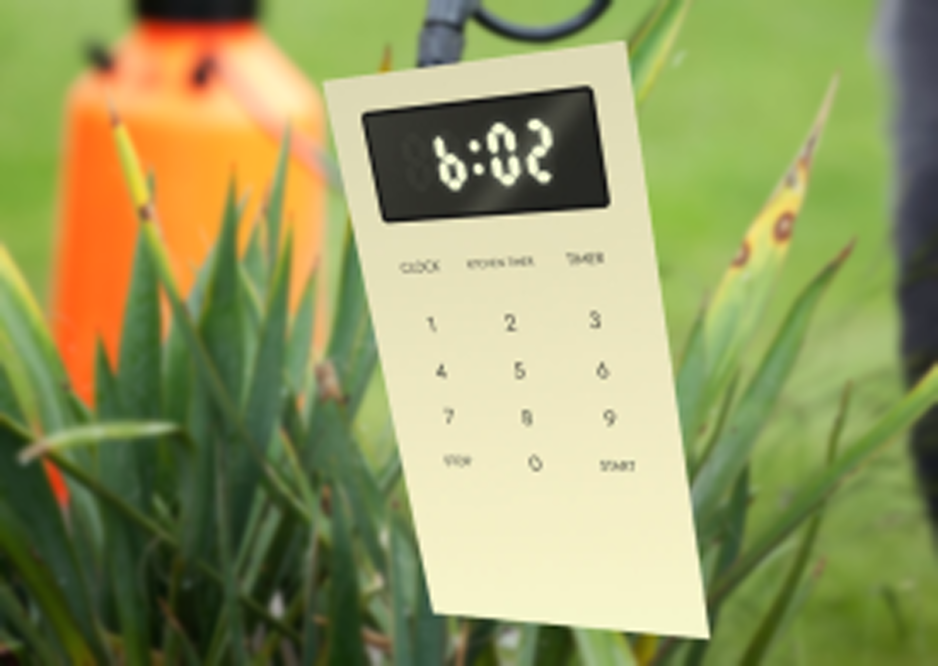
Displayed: 6h02
